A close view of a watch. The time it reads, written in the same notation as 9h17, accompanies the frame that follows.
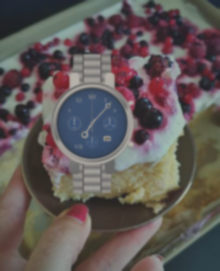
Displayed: 7h07
